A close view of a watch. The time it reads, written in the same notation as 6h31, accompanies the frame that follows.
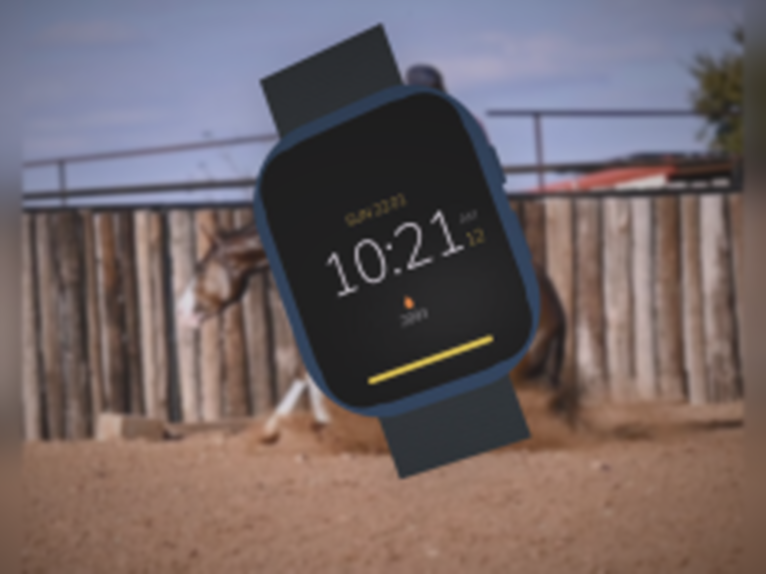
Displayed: 10h21
